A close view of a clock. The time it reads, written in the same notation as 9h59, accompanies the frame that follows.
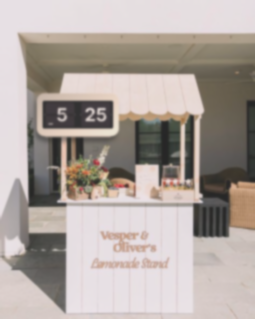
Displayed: 5h25
